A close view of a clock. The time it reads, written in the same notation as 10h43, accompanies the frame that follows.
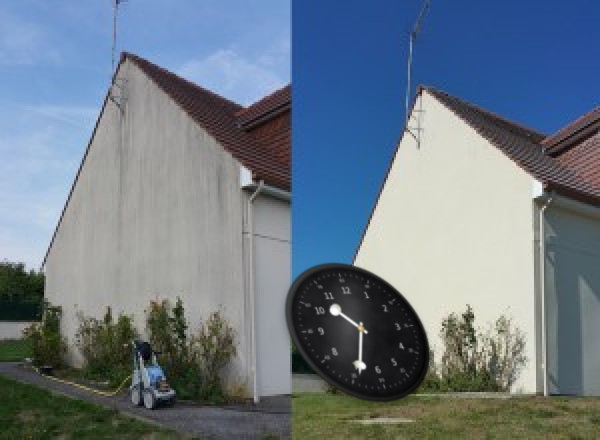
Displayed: 10h34
